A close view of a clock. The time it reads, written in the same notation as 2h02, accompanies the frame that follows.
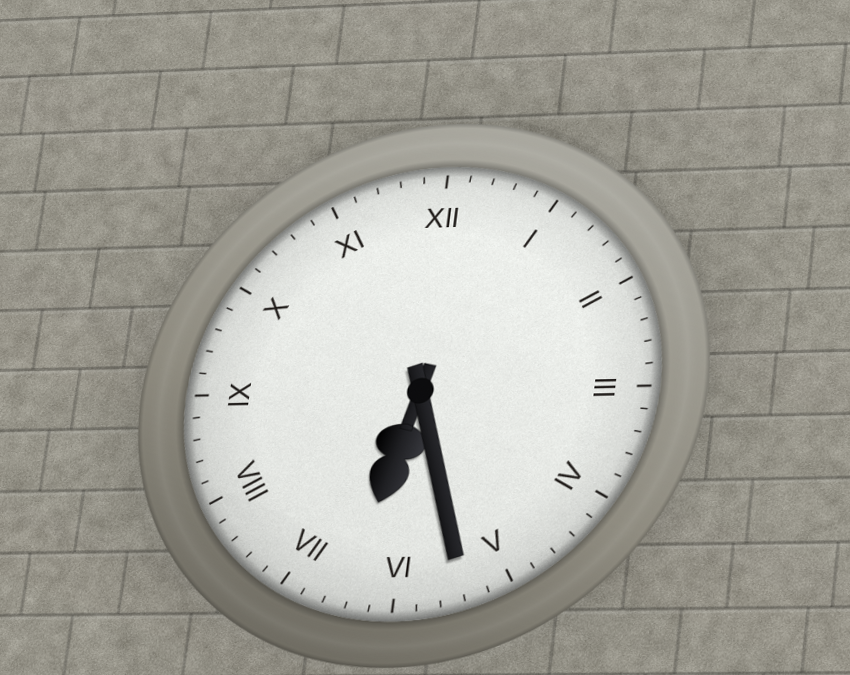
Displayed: 6h27
